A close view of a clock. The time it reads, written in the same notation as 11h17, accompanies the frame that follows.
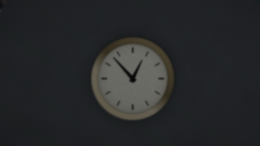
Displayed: 12h53
